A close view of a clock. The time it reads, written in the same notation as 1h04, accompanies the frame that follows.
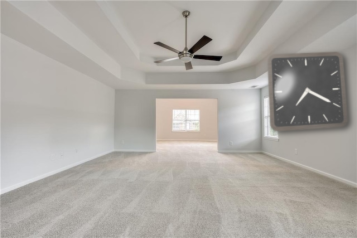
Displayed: 7h20
